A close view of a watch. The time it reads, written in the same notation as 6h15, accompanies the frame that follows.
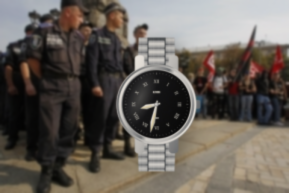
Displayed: 8h32
